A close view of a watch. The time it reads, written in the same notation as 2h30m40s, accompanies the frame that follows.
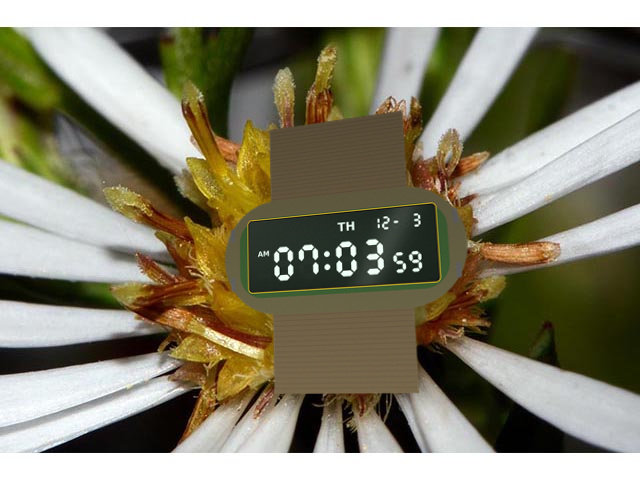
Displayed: 7h03m59s
